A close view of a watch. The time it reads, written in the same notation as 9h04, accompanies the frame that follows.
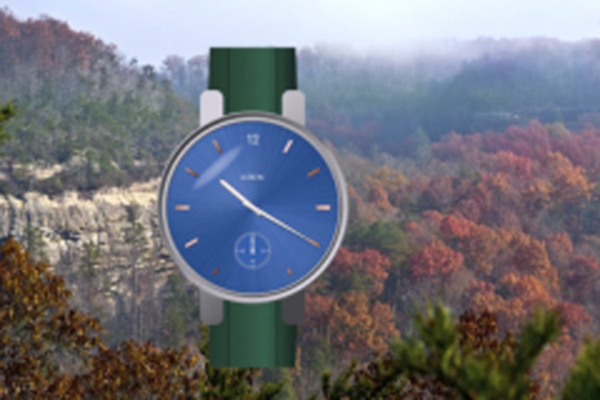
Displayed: 10h20
